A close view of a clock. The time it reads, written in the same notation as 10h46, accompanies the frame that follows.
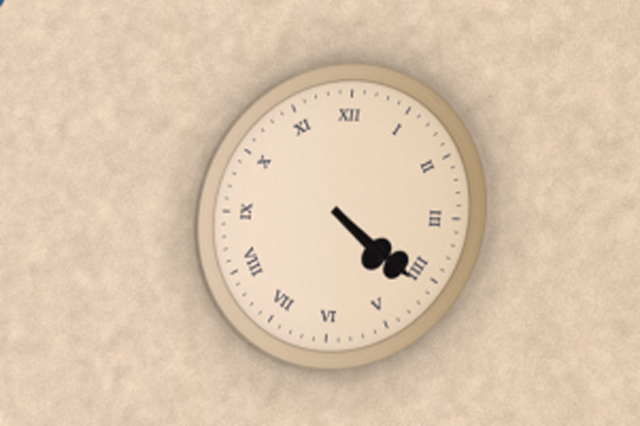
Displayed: 4h21
